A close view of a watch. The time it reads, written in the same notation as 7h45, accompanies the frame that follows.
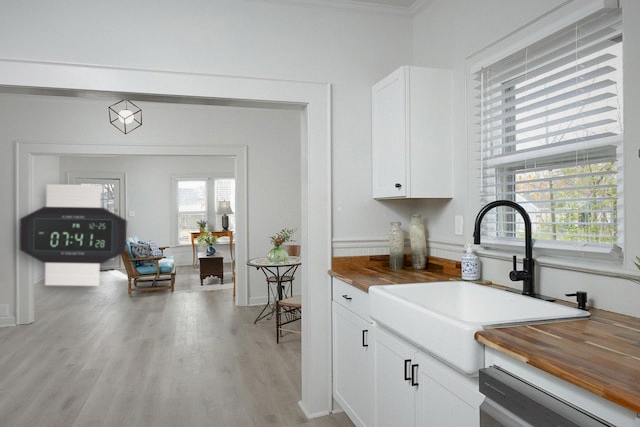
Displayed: 7h41
